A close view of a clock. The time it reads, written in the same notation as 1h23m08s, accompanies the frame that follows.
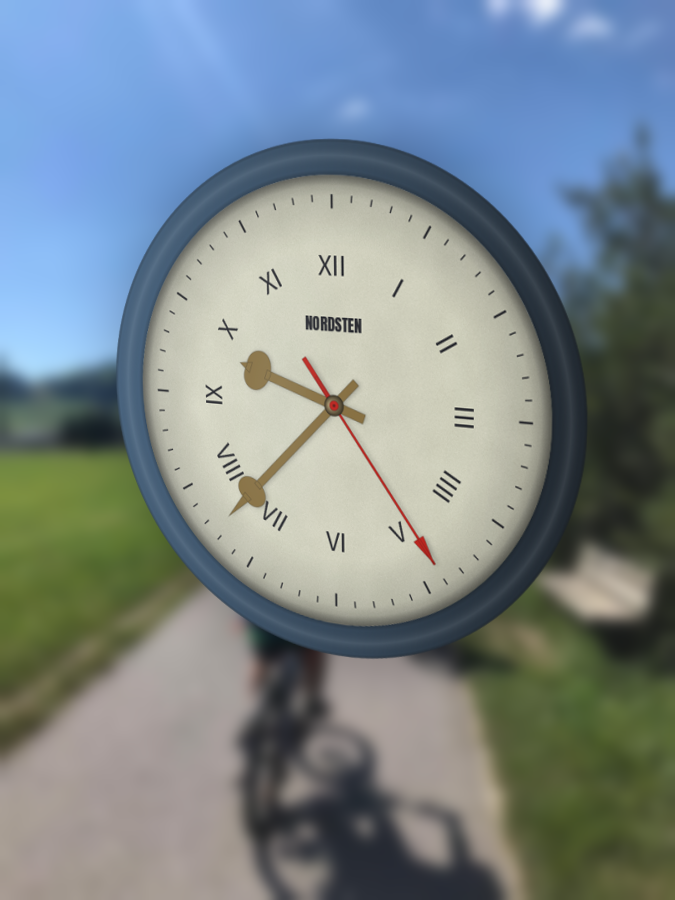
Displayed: 9h37m24s
